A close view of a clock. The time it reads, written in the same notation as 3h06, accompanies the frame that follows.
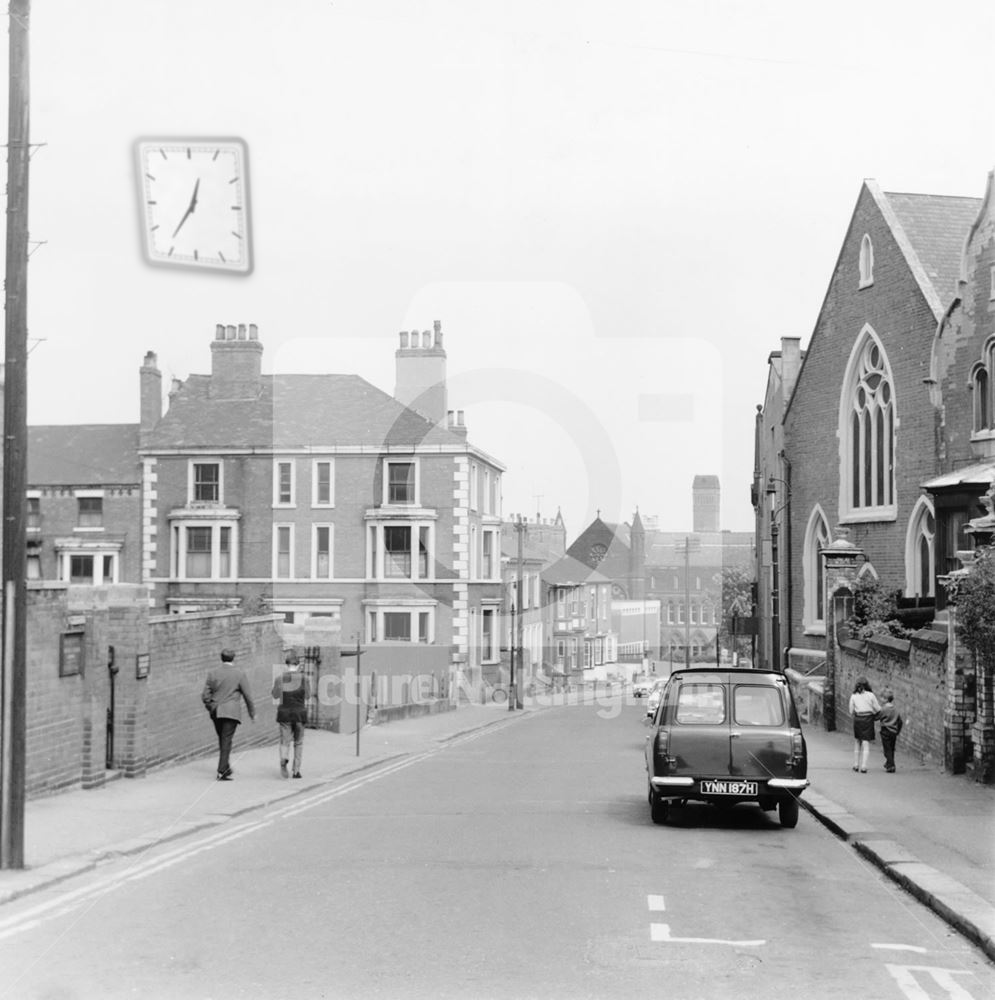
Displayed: 12h36
